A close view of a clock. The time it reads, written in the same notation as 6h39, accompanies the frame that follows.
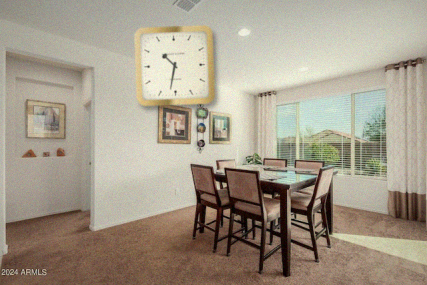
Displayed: 10h32
